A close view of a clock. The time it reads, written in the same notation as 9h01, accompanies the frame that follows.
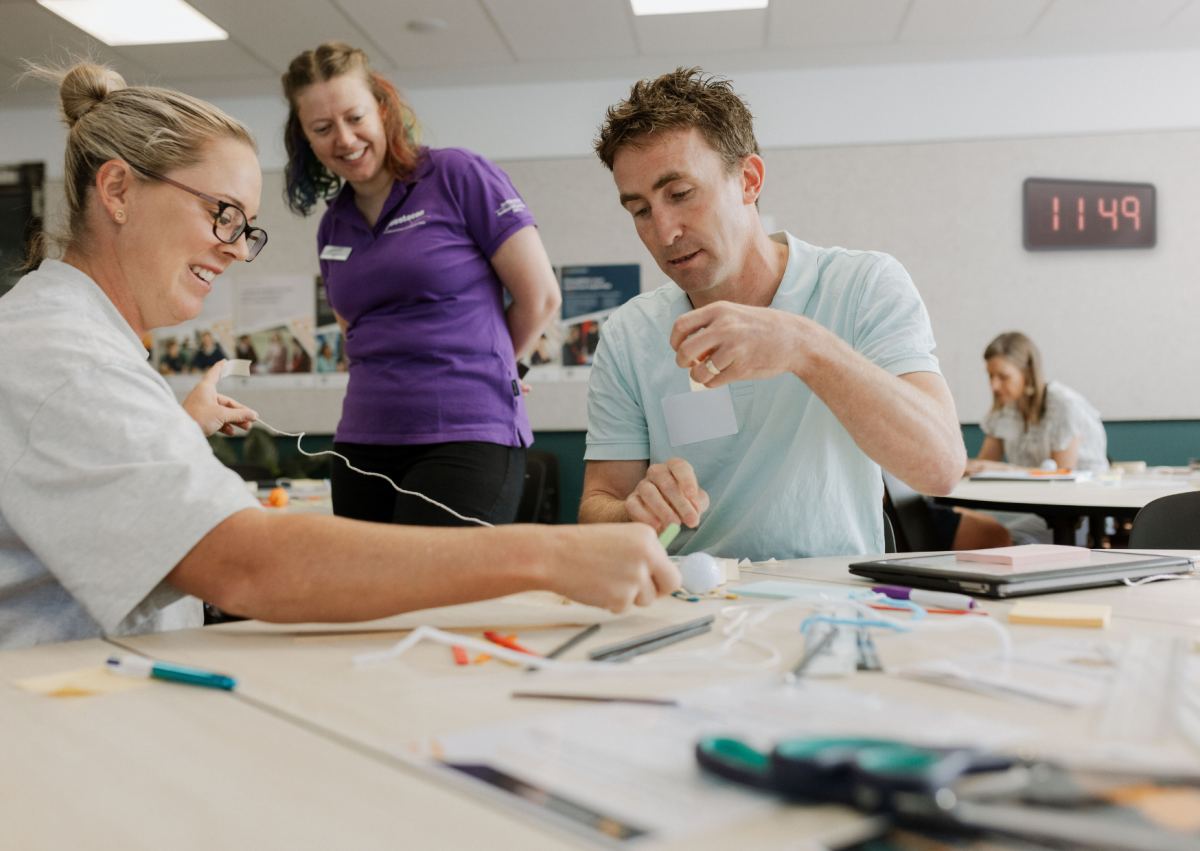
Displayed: 11h49
